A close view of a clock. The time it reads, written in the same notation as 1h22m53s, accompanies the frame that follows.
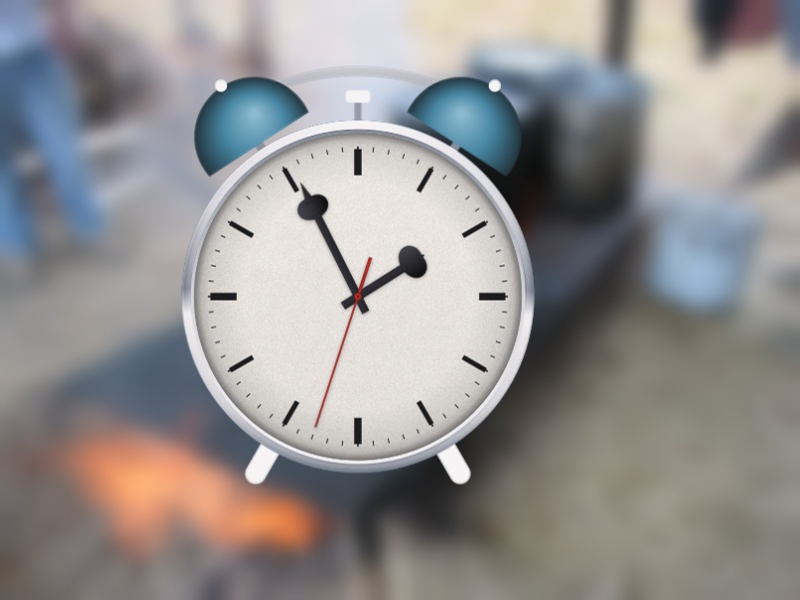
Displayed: 1h55m33s
